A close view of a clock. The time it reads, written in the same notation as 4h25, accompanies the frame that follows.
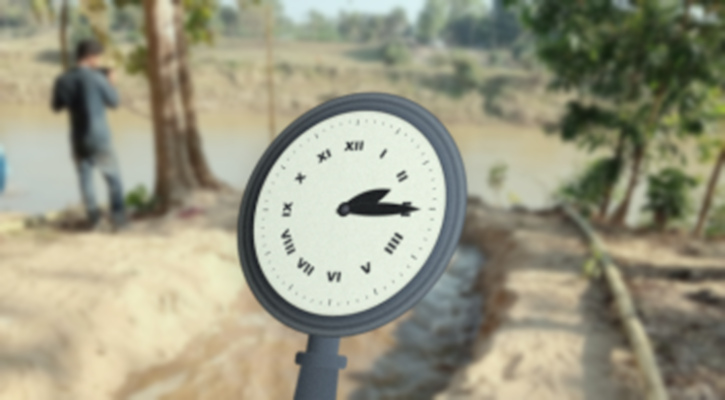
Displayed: 2h15
